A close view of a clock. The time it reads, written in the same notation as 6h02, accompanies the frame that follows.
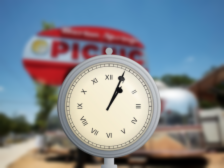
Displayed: 1h04
